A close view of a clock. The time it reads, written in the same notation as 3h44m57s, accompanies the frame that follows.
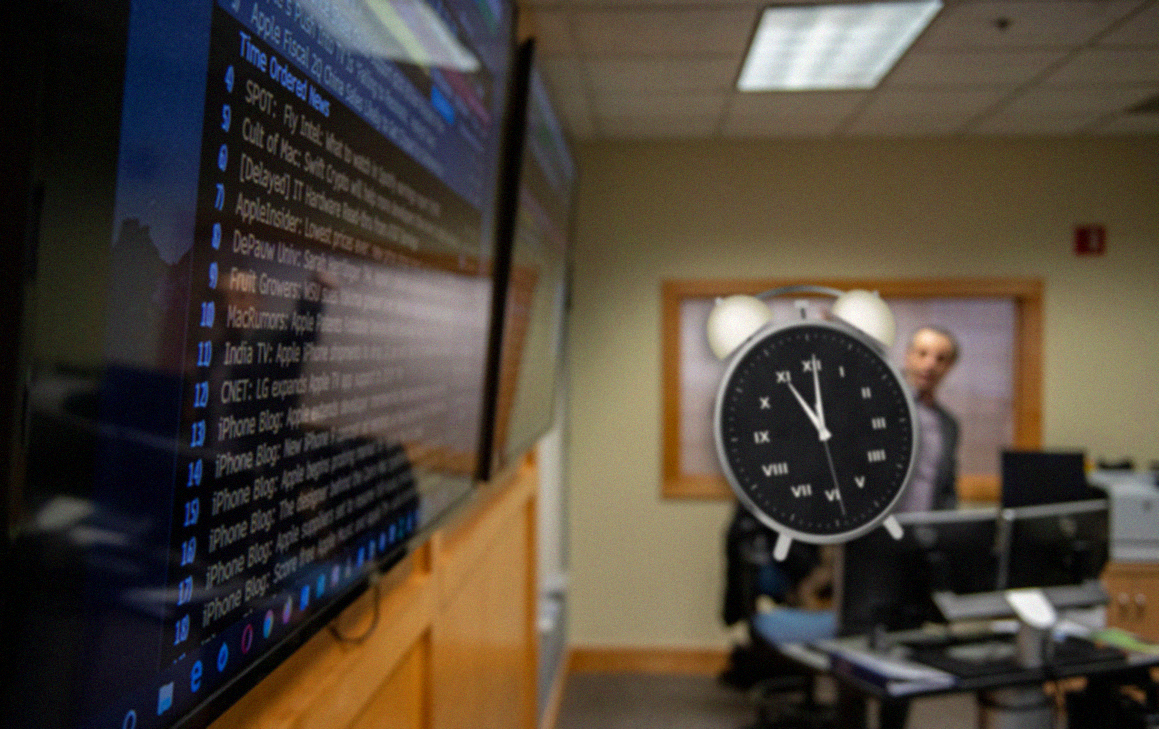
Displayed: 11h00m29s
